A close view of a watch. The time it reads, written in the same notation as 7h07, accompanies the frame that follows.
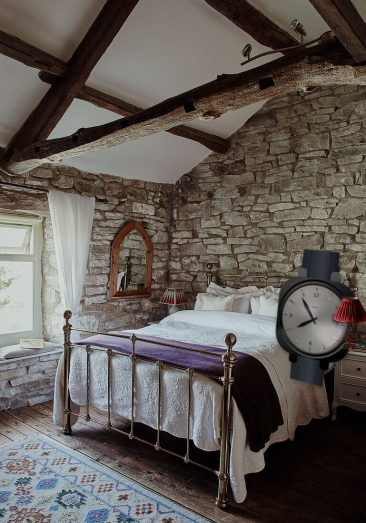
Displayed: 7h54
